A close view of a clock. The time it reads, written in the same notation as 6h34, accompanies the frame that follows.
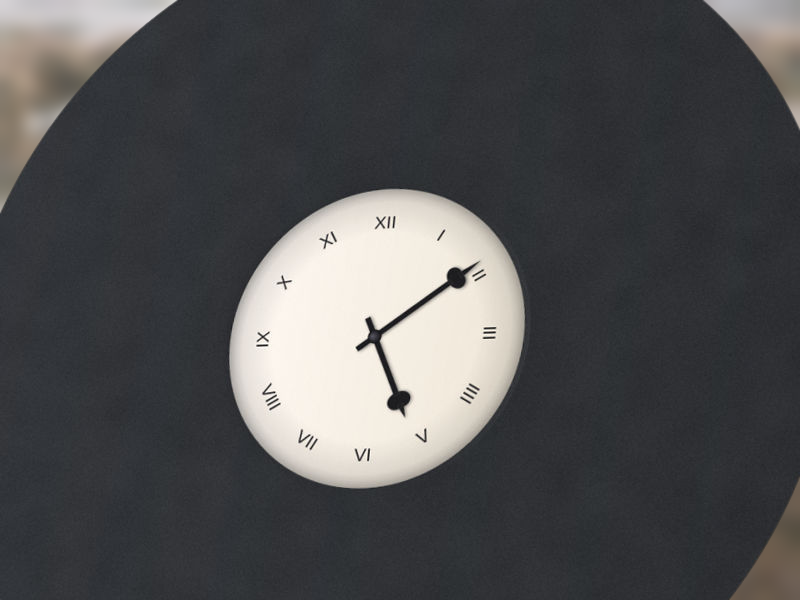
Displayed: 5h09
